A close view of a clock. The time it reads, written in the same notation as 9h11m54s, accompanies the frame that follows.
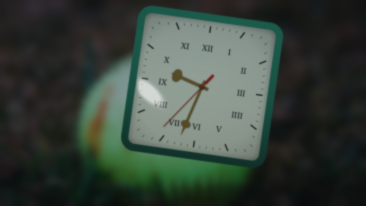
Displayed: 9h32m36s
